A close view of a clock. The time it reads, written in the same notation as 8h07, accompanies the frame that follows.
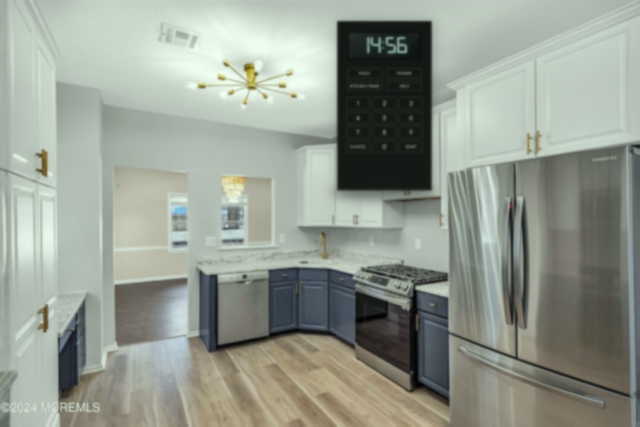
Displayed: 14h56
